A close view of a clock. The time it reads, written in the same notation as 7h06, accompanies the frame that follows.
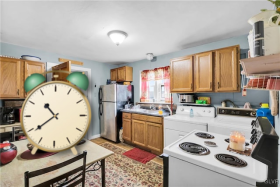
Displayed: 10h39
